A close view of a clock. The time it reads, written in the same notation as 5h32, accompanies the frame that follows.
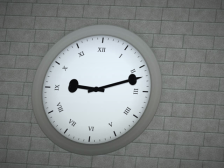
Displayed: 9h12
